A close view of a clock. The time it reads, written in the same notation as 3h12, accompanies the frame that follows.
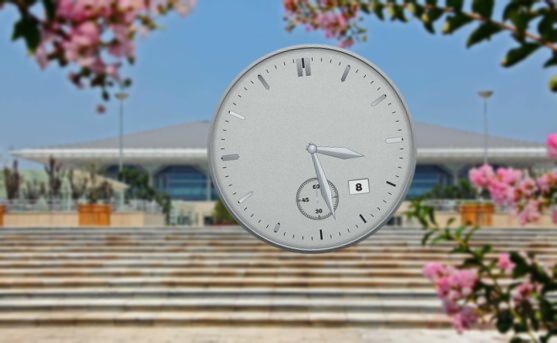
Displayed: 3h28
